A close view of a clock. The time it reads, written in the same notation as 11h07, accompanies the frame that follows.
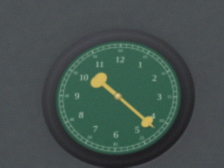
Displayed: 10h22
